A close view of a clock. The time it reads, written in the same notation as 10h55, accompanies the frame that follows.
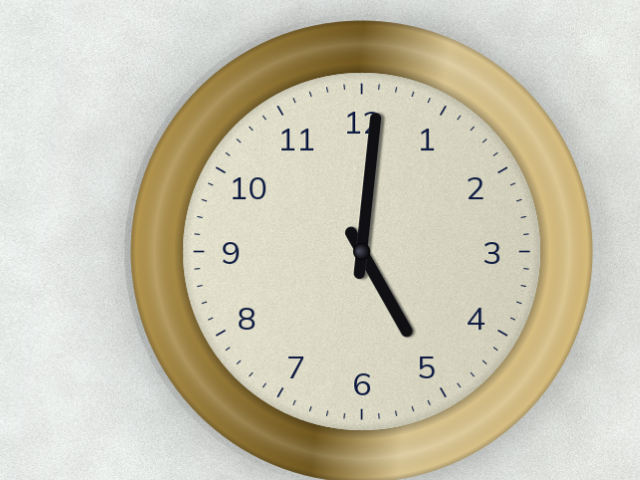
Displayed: 5h01
